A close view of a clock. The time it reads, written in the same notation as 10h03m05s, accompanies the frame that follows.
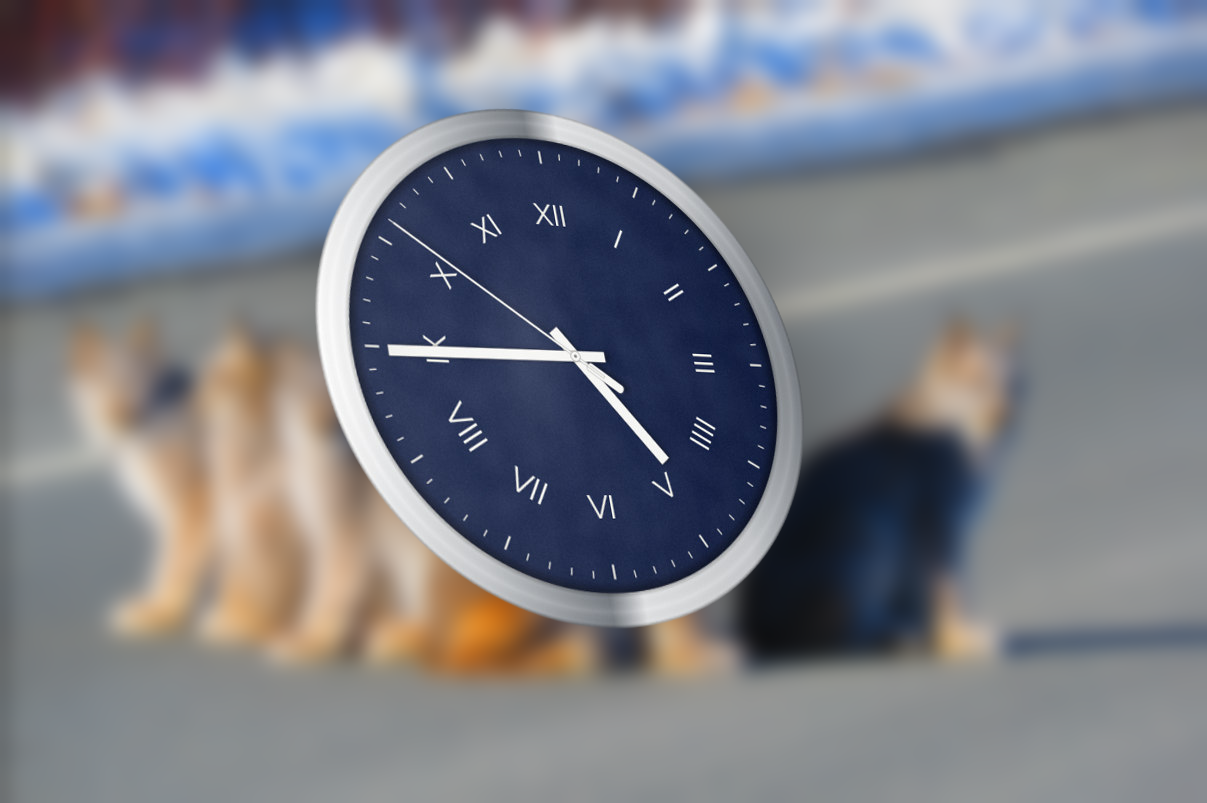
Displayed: 4h44m51s
